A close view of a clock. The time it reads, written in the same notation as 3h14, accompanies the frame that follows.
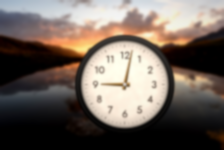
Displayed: 9h02
